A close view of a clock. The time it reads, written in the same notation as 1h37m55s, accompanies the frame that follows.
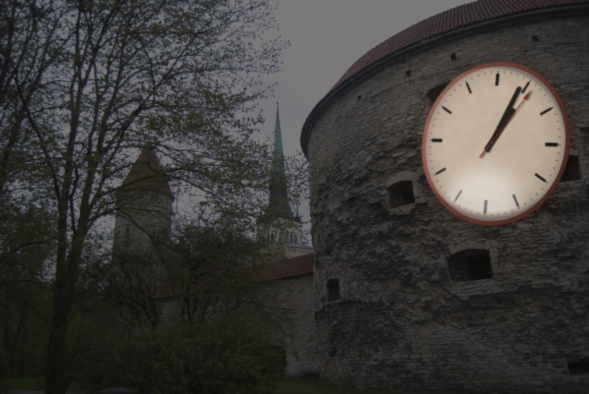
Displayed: 1h04m06s
